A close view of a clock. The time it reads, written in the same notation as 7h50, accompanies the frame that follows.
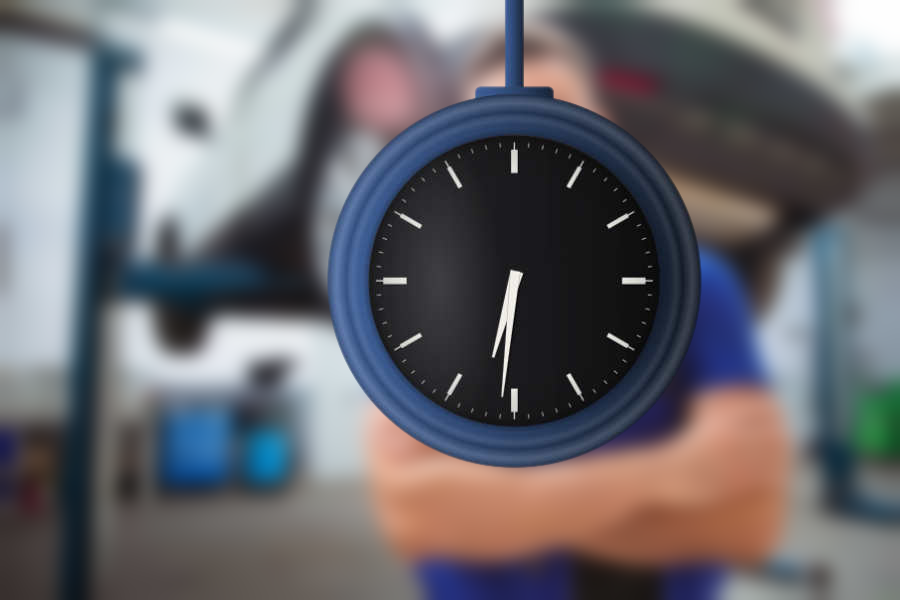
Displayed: 6h31
